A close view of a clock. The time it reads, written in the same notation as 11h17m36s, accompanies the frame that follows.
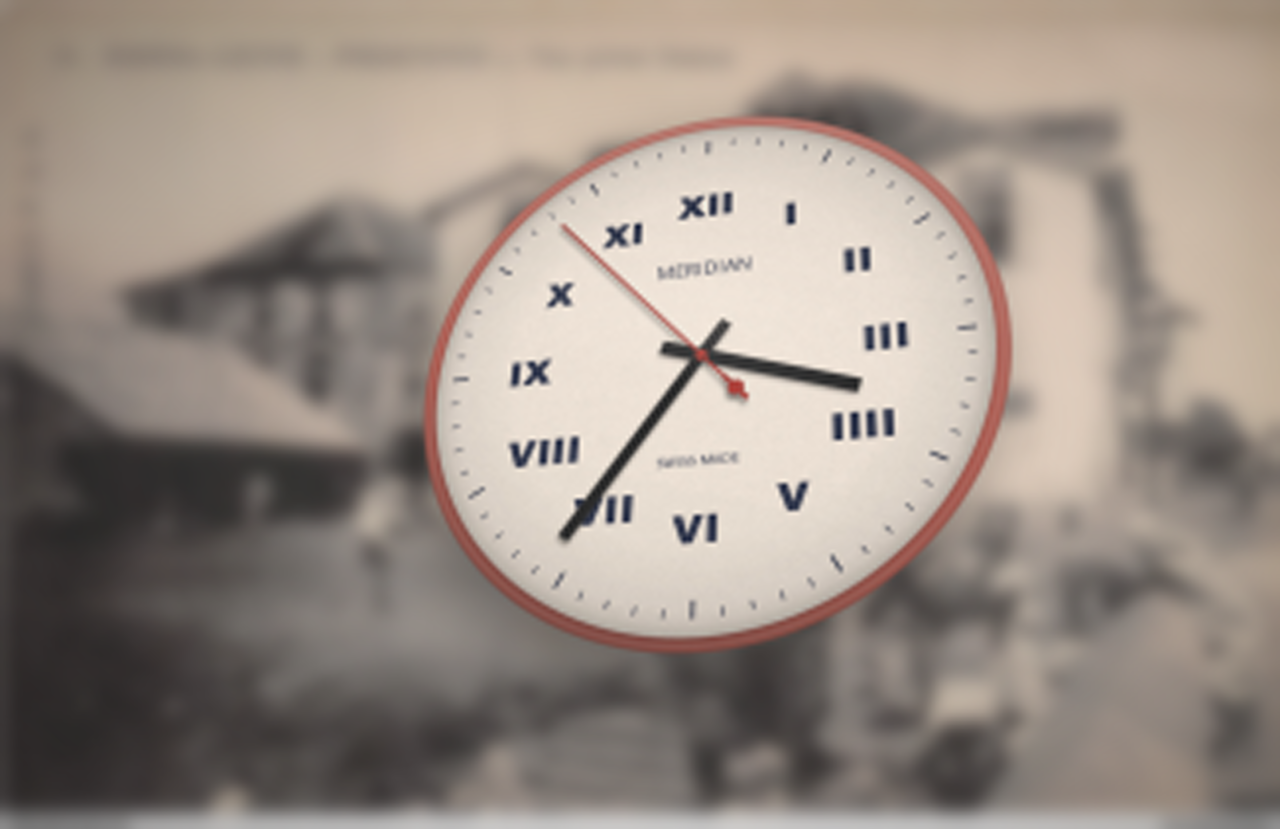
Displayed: 3h35m53s
